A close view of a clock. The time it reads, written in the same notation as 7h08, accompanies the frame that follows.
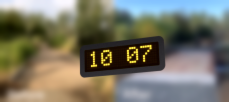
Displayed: 10h07
